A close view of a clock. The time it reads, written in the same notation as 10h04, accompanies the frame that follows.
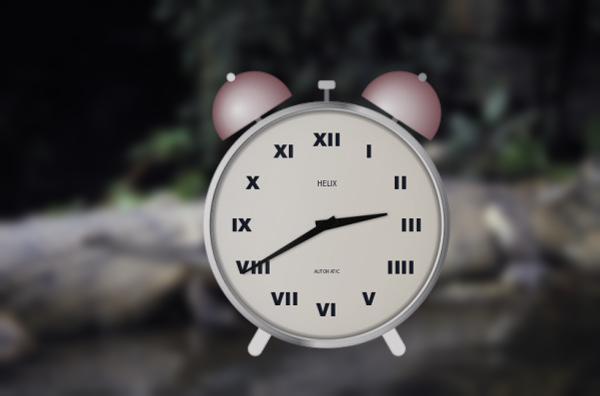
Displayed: 2h40
